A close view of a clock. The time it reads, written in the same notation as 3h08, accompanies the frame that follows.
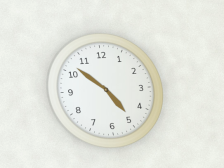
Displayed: 4h52
